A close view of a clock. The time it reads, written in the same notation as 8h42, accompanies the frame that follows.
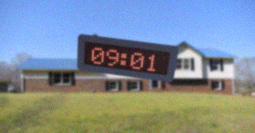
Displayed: 9h01
